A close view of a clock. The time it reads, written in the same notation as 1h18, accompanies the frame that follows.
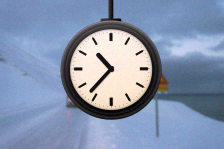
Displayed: 10h37
